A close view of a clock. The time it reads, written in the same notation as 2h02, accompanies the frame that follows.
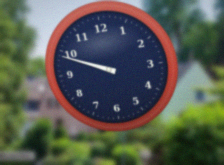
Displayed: 9h49
